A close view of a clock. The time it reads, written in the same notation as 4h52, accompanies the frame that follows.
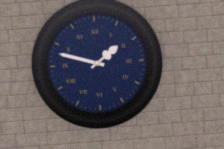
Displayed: 1h48
